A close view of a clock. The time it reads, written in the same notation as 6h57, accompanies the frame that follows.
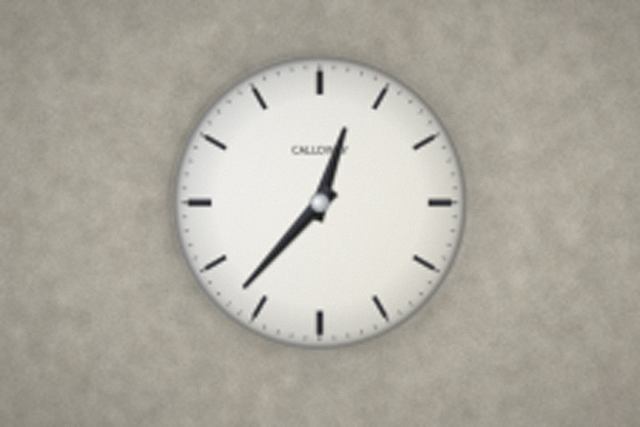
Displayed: 12h37
